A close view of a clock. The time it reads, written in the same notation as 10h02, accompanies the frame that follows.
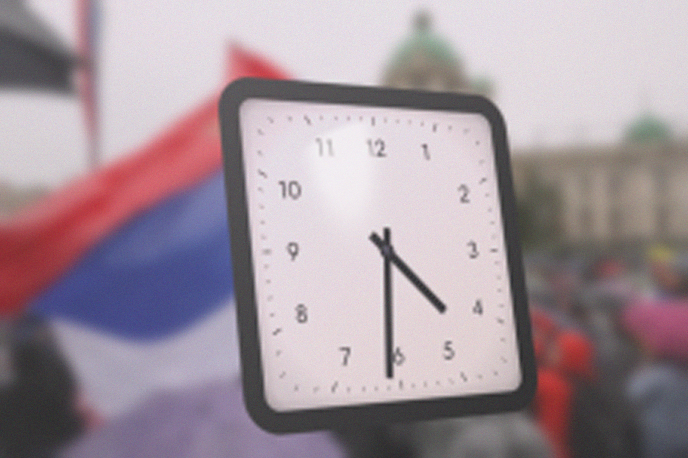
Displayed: 4h31
